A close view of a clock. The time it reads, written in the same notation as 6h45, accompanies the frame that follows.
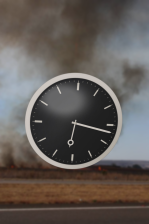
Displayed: 6h17
